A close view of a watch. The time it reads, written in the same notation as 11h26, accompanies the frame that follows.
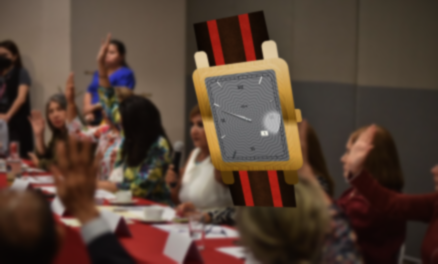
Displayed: 9h49
